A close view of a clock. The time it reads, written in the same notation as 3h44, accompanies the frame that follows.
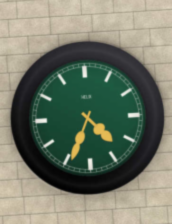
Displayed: 4h34
